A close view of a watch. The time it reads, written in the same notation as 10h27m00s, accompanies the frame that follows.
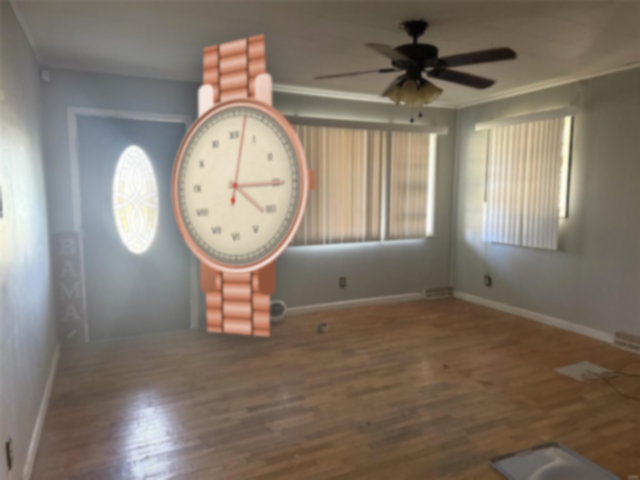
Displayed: 4h15m02s
